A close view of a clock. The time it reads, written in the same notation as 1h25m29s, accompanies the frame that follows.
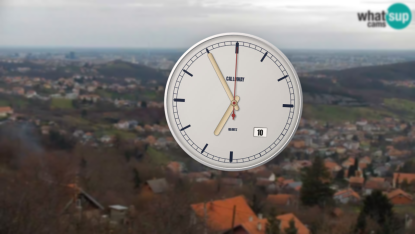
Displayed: 6h55m00s
